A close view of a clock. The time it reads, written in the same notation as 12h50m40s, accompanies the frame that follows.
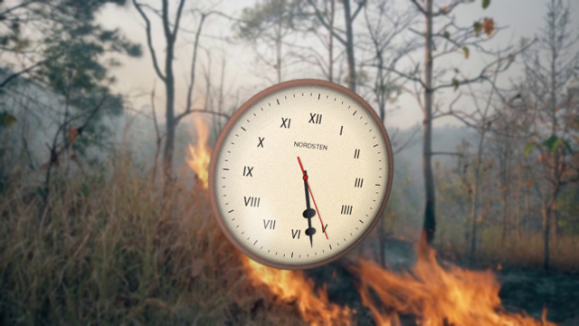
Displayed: 5h27m25s
